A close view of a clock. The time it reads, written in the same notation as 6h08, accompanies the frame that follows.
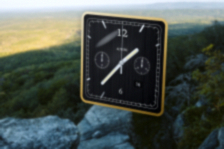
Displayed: 1h37
